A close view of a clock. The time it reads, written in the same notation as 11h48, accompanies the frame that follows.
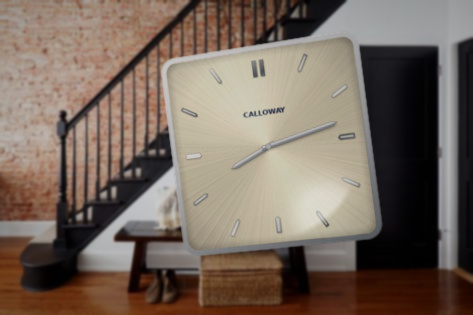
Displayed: 8h13
